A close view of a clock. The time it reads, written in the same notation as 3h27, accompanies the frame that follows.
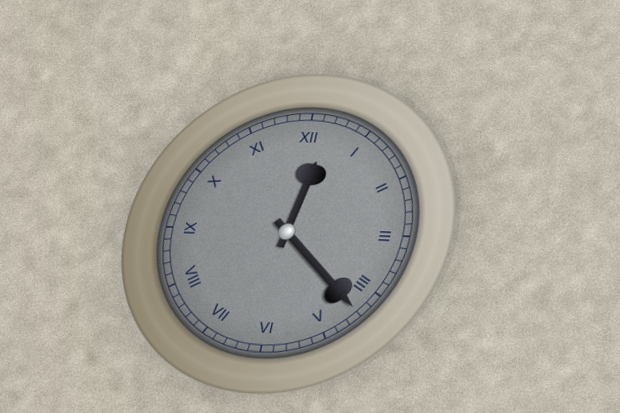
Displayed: 12h22
